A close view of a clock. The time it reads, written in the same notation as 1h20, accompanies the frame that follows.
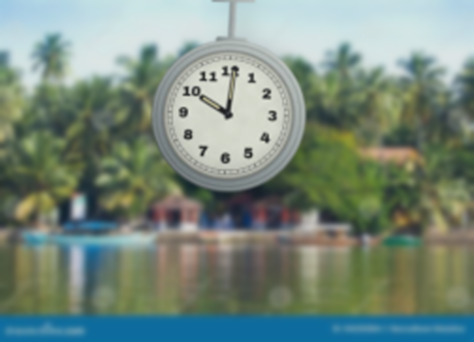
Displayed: 10h01
